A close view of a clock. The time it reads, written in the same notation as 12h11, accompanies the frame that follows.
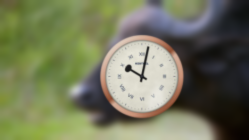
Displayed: 10h02
